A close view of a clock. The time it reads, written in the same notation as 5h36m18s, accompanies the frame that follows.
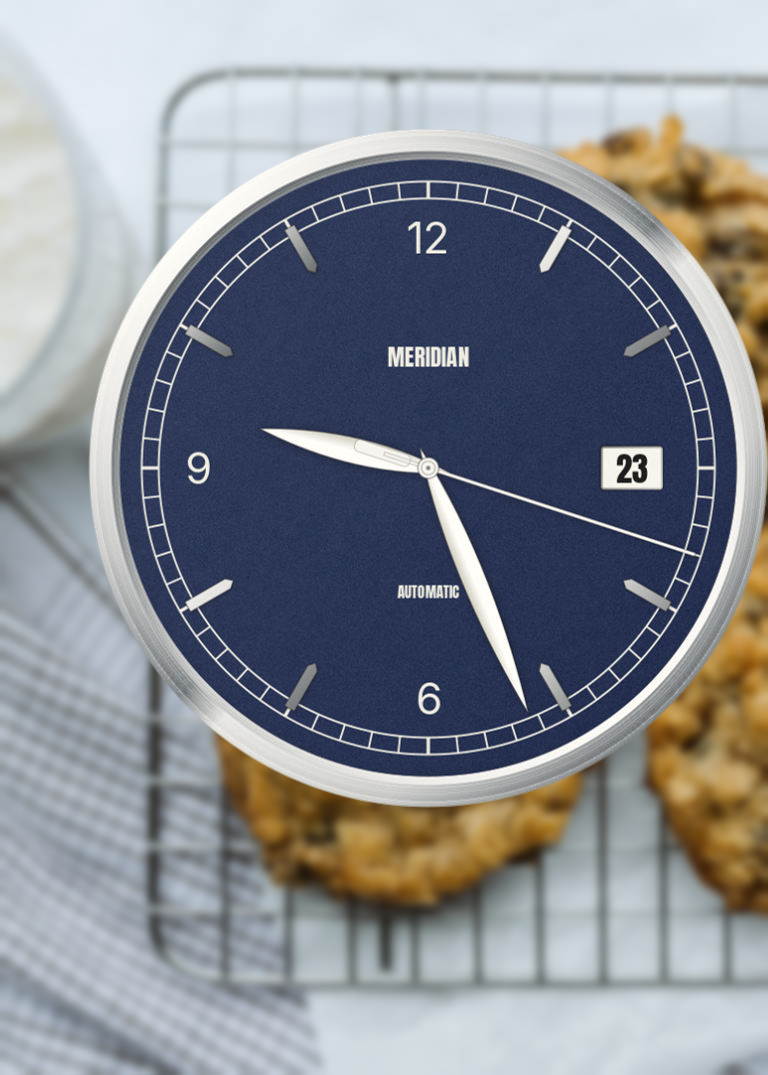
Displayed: 9h26m18s
